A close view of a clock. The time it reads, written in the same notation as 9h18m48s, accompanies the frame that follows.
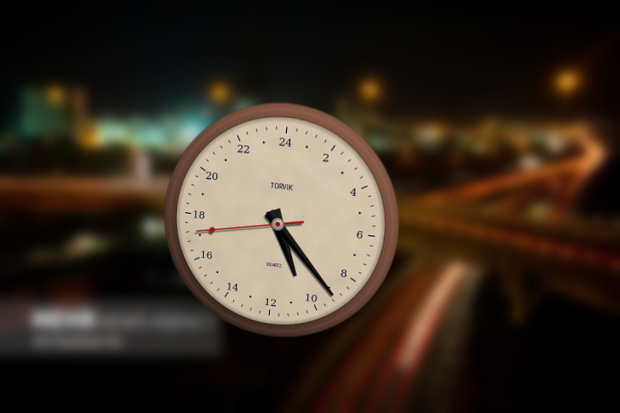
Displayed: 10h22m43s
